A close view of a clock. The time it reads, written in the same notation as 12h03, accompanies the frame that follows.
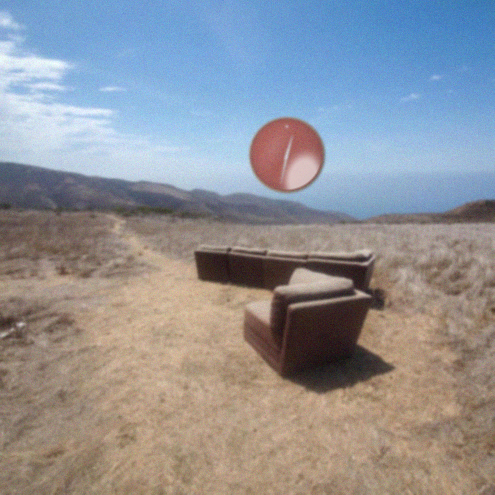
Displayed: 12h32
